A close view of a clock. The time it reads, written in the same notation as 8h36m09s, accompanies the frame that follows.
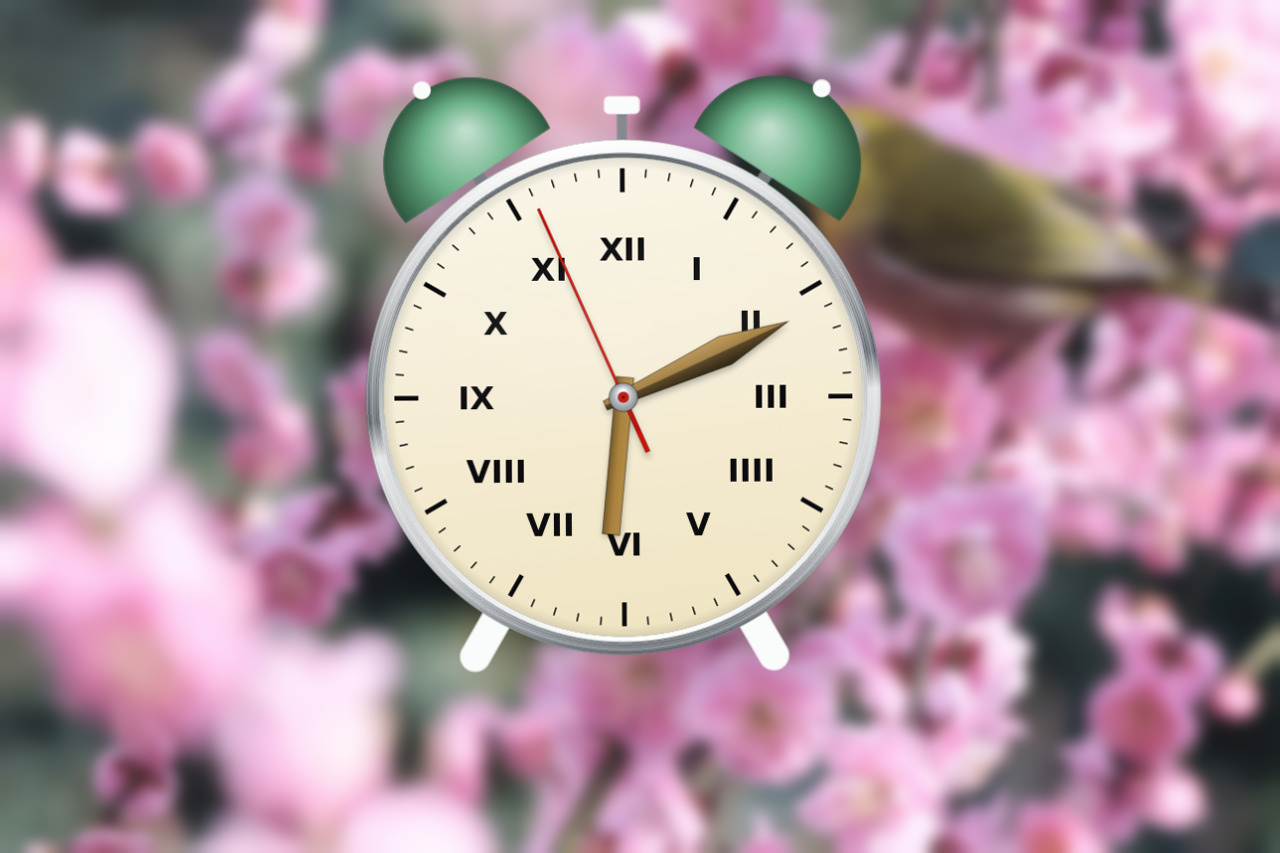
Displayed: 6h10m56s
